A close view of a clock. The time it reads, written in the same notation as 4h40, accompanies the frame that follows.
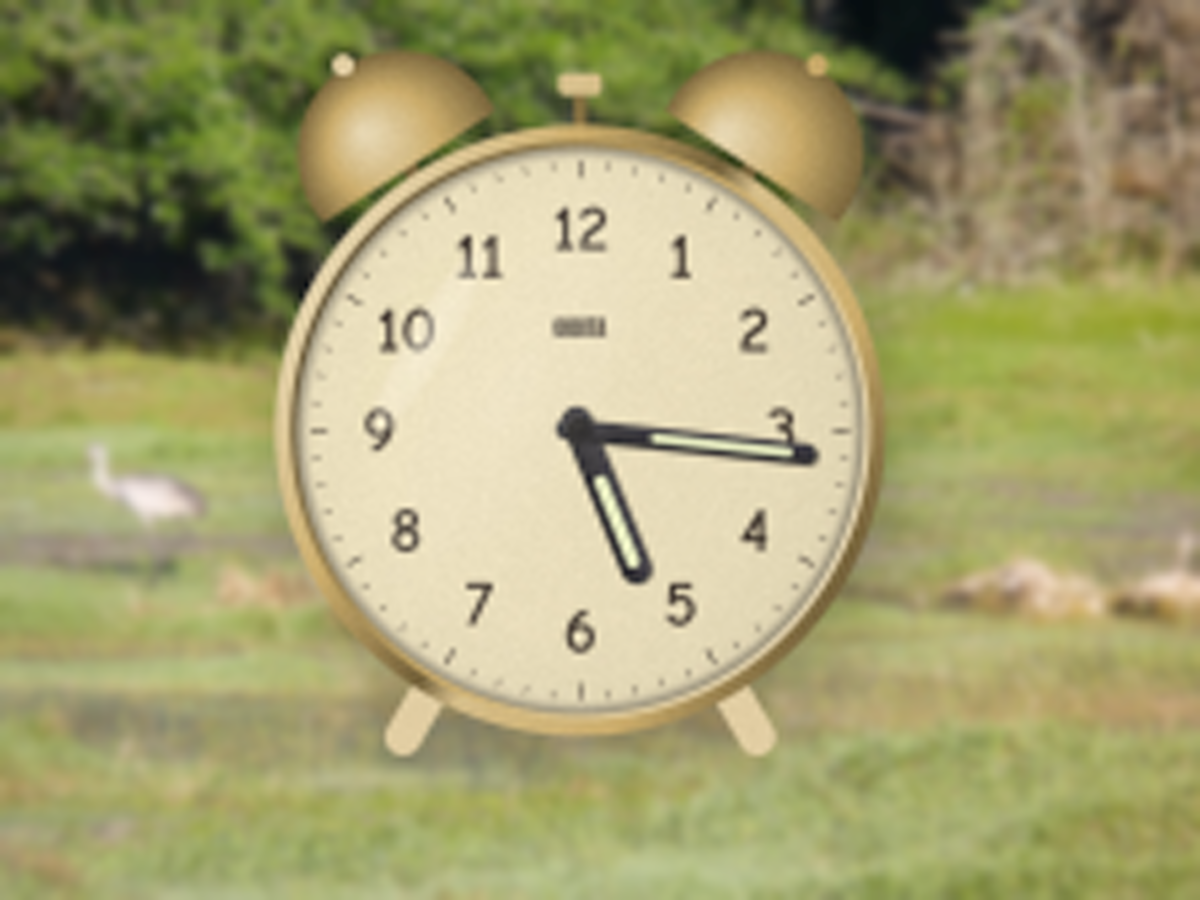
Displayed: 5h16
